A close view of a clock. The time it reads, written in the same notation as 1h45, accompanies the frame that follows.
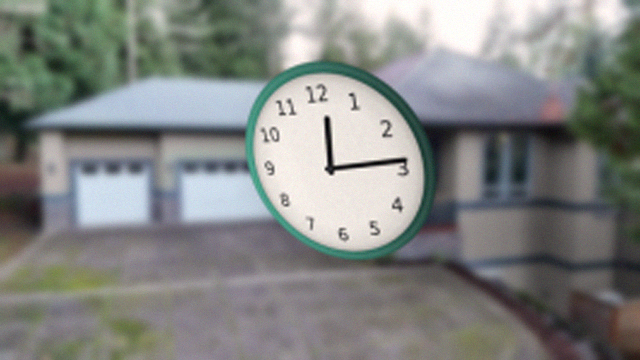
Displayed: 12h14
